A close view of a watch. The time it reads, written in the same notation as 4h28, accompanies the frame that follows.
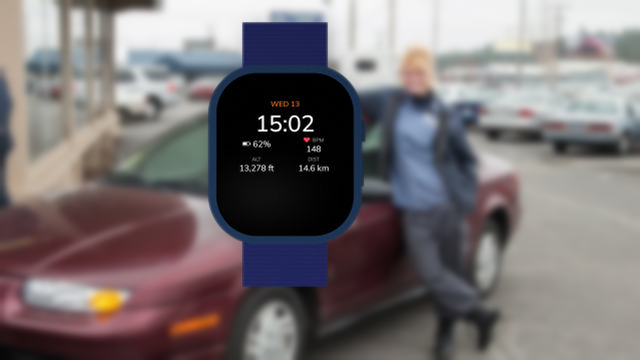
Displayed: 15h02
